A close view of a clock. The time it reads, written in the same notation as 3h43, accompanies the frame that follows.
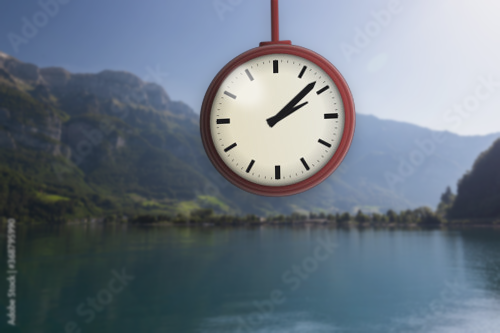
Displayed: 2h08
